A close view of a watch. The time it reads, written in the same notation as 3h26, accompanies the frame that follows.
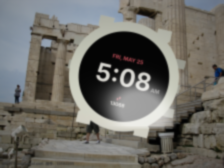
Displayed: 5h08
